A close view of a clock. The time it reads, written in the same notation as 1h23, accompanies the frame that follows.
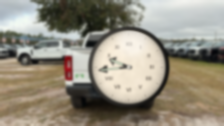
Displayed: 9h44
